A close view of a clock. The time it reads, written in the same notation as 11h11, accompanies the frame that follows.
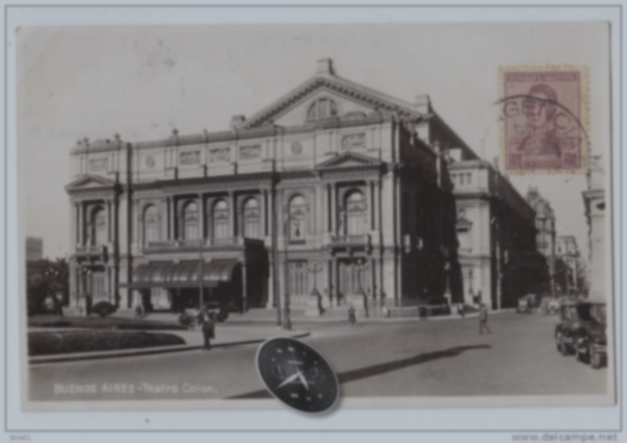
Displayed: 5h40
